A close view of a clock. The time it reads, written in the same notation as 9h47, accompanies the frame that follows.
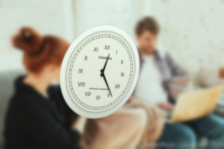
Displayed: 12h24
